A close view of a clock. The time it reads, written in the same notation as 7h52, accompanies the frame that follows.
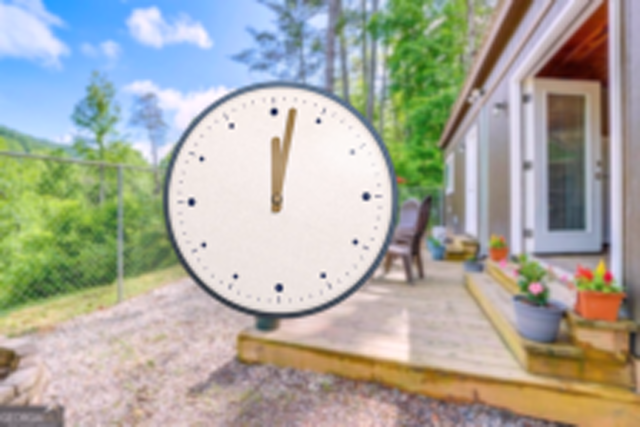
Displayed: 12h02
